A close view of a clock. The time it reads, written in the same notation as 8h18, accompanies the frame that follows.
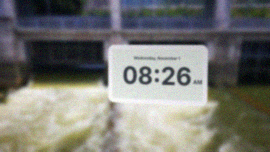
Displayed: 8h26
